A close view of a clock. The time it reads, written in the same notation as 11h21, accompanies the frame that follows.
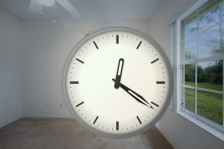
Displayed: 12h21
